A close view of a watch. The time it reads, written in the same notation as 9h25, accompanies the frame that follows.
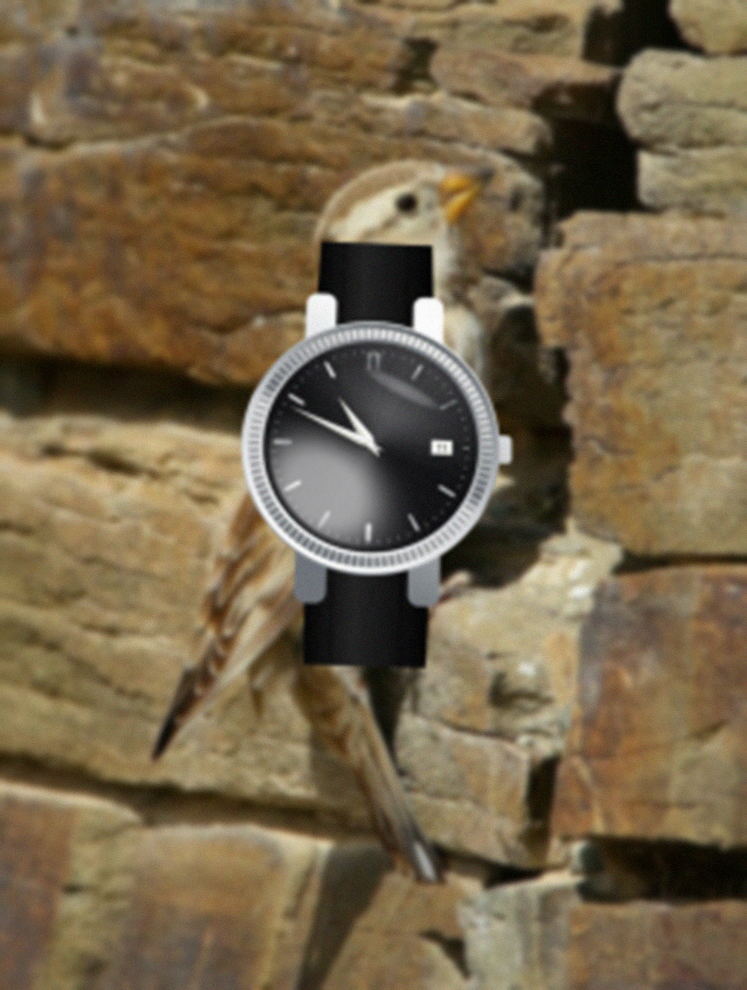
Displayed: 10h49
